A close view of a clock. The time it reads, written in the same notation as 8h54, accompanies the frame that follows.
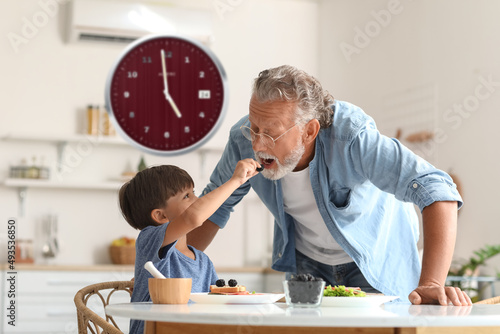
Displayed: 4h59
